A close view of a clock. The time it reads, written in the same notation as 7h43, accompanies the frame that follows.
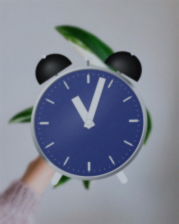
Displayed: 11h03
